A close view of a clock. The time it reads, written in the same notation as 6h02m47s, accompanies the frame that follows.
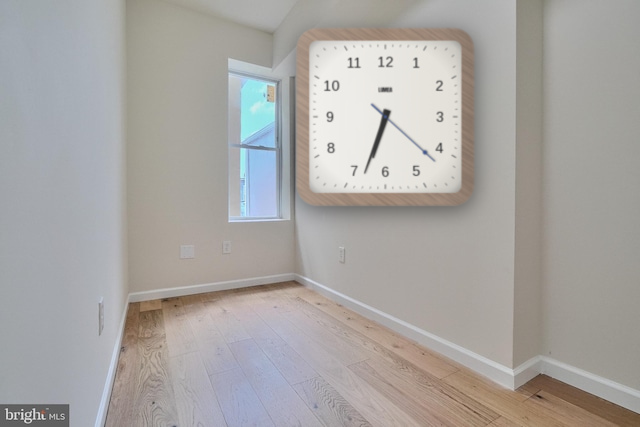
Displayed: 6h33m22s
